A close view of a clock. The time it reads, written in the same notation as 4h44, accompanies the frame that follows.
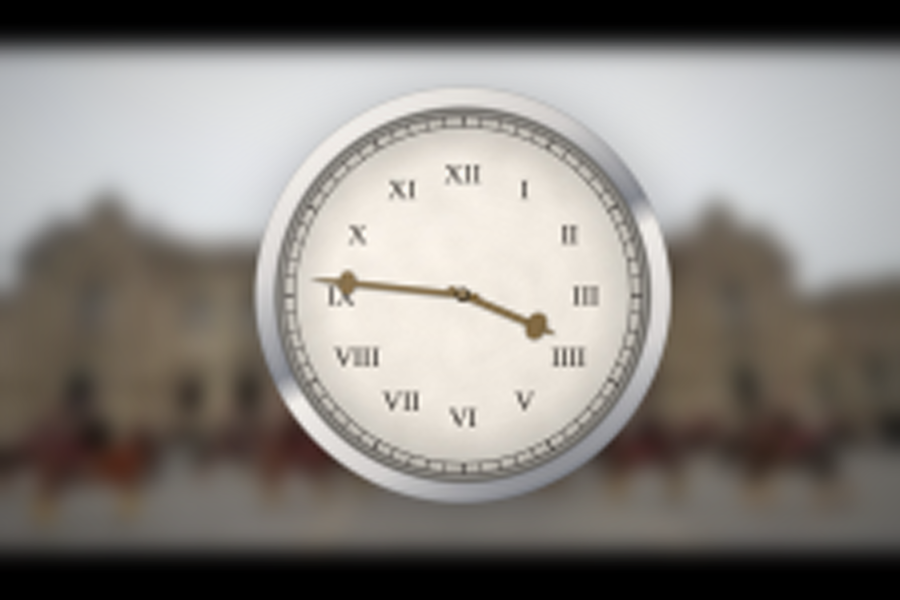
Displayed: 3h46
